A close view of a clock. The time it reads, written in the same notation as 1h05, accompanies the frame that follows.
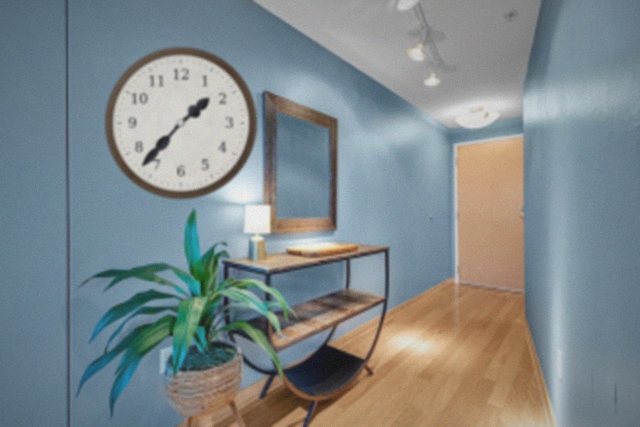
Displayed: 1h37
